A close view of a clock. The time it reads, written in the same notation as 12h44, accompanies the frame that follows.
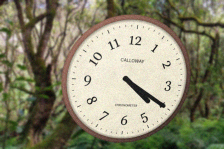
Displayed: 4h20
